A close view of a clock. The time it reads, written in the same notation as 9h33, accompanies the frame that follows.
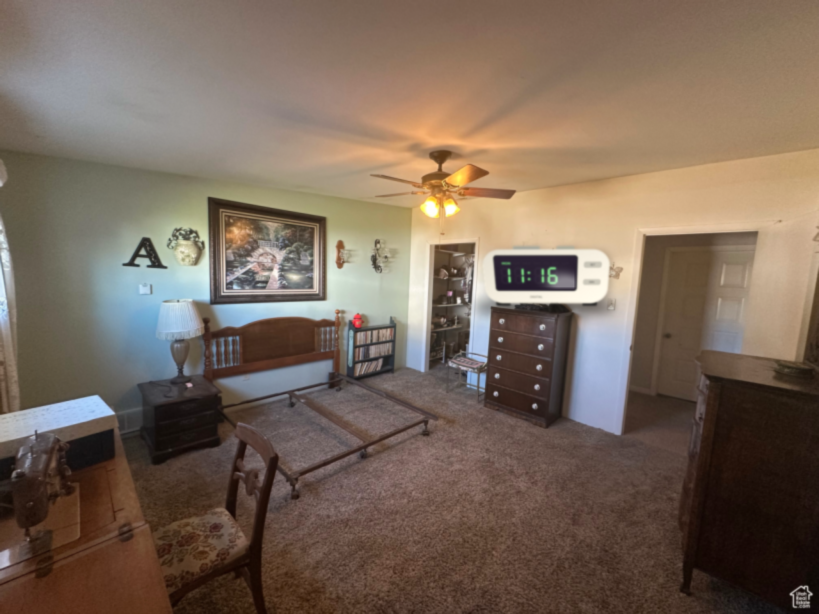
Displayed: 11h16
